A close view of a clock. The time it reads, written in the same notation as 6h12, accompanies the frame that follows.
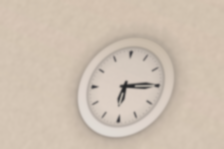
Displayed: 6h15
